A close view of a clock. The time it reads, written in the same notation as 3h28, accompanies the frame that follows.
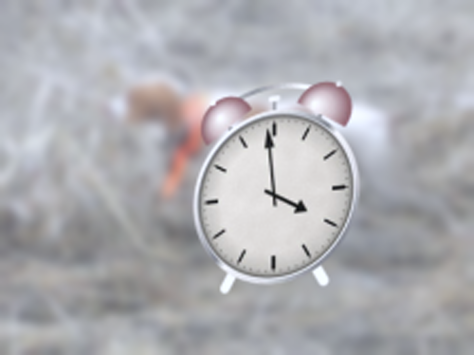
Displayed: 3h59
